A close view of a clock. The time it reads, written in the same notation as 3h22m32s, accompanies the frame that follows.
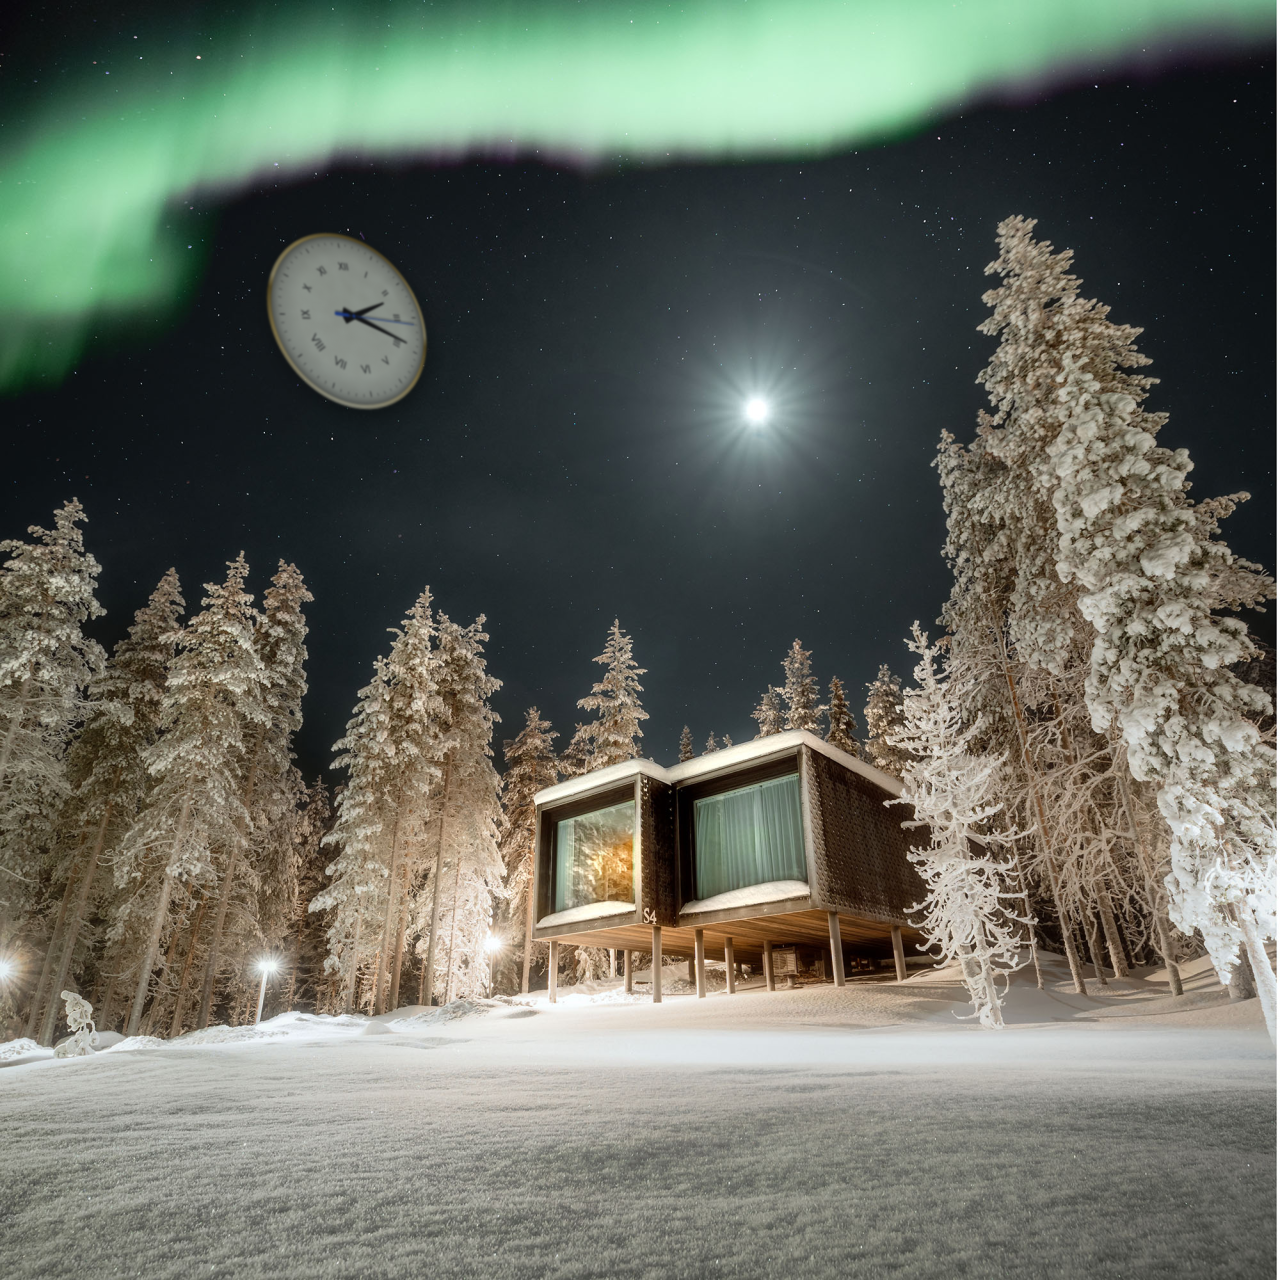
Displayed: 2h19m16s
